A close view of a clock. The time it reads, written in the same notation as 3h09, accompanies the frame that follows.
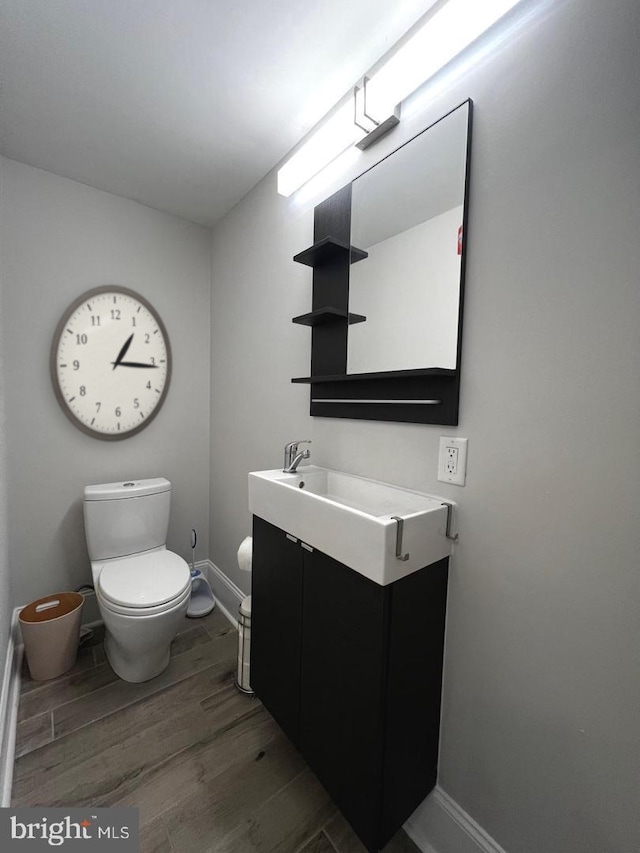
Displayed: 1h16
